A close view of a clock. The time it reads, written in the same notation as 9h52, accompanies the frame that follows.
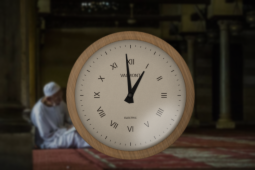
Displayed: 12h59
